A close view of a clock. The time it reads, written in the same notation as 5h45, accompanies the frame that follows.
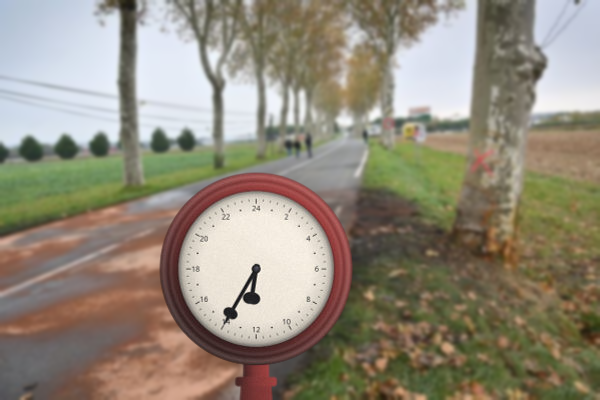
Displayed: 12h35
